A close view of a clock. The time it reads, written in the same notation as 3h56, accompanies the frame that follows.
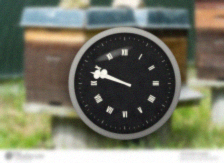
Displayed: 9h48
